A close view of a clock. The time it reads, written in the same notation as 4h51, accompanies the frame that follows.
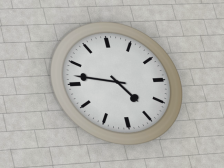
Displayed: 4h47
